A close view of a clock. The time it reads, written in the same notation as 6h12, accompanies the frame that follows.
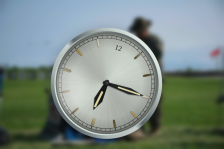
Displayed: 6h15
